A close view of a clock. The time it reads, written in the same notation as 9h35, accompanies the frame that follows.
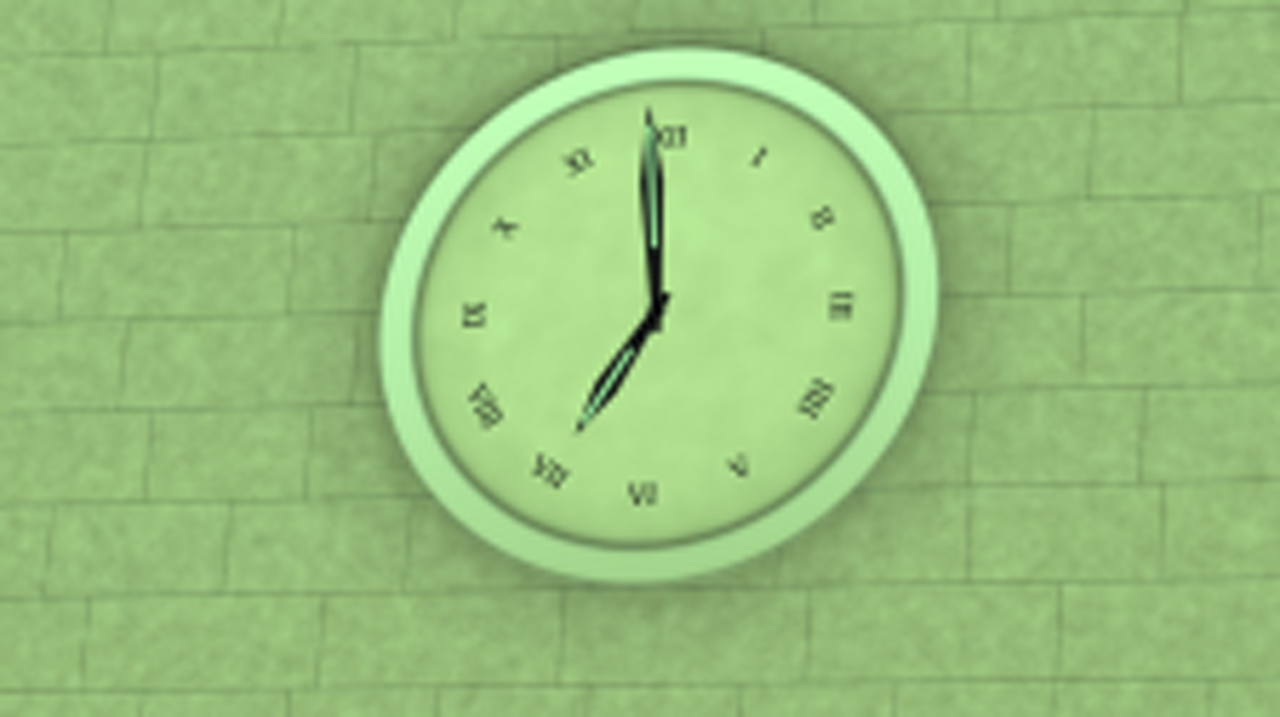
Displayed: 6h59
